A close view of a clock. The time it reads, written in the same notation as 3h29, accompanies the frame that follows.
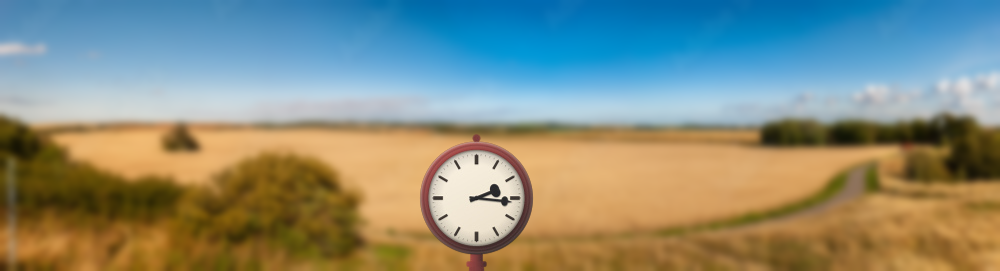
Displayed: 2h16
